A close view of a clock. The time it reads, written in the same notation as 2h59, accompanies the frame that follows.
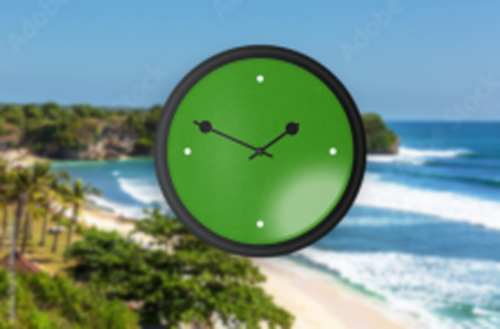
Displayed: 1h49
